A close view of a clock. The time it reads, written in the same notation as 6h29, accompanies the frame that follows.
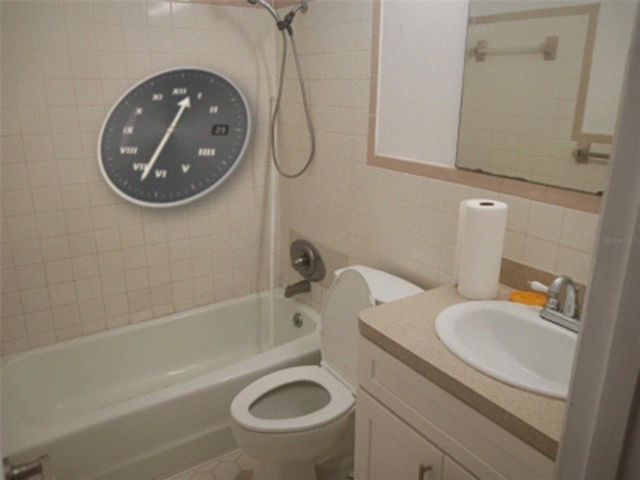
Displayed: 12h33
